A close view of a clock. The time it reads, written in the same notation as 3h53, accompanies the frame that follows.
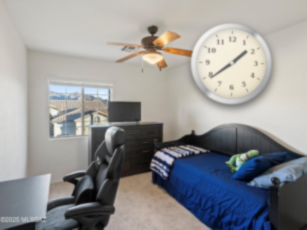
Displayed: 1h39
